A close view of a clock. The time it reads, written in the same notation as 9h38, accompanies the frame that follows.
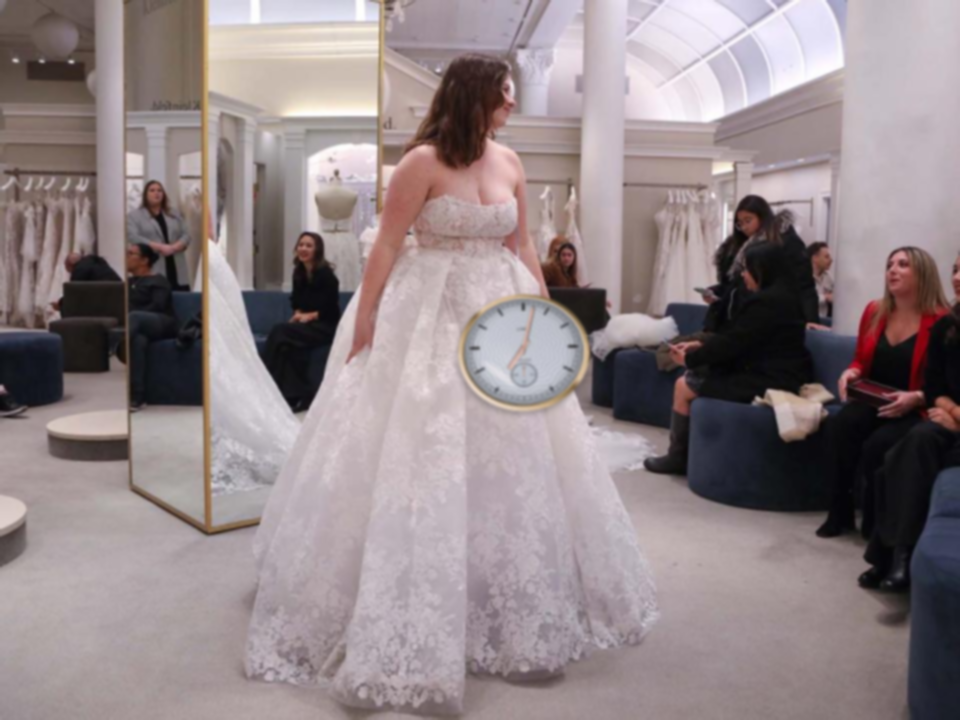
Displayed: 7h02
